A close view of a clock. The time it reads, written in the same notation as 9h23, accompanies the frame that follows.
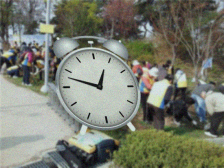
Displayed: 12h48
